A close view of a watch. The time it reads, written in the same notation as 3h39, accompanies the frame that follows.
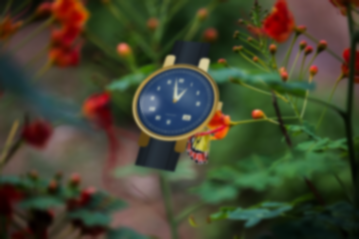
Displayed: 12h58
